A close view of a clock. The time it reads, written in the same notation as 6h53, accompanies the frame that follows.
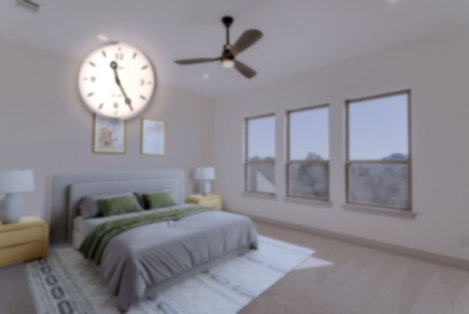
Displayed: 11h25
